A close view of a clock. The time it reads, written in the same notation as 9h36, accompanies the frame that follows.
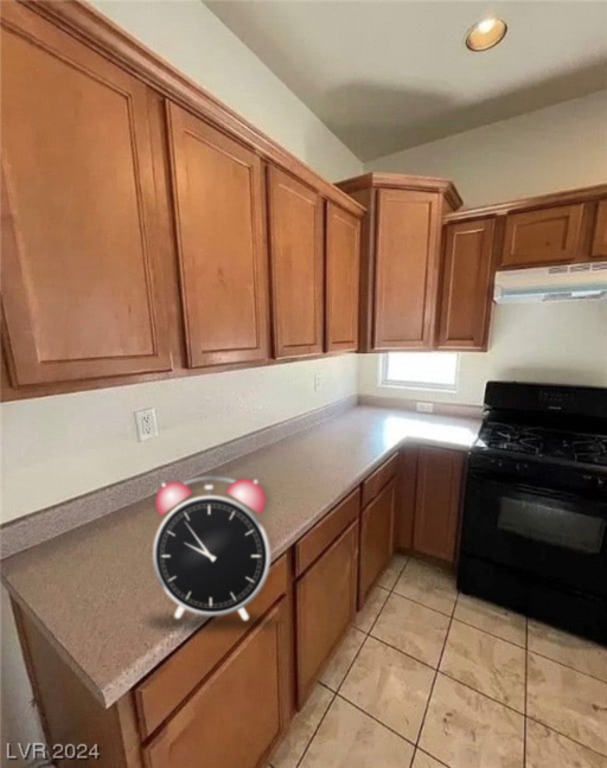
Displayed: 9h54
